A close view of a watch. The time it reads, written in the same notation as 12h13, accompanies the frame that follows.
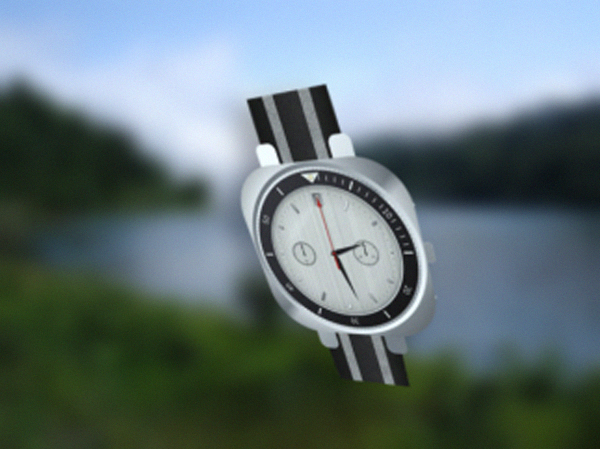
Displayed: 2h28
